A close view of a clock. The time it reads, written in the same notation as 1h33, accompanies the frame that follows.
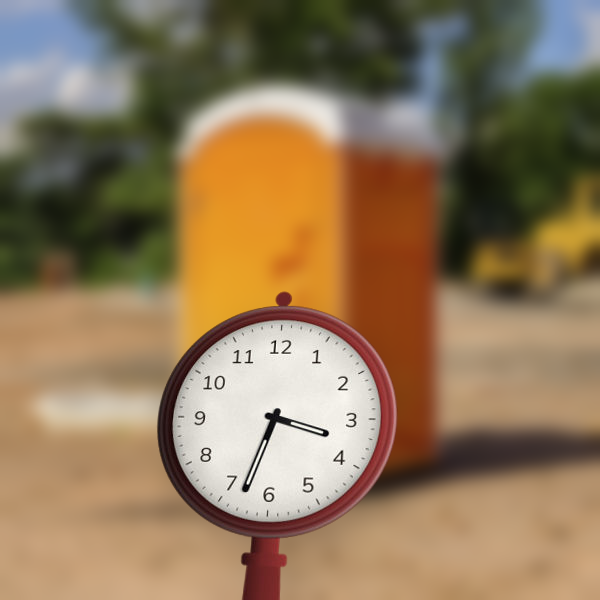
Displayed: 3h33
